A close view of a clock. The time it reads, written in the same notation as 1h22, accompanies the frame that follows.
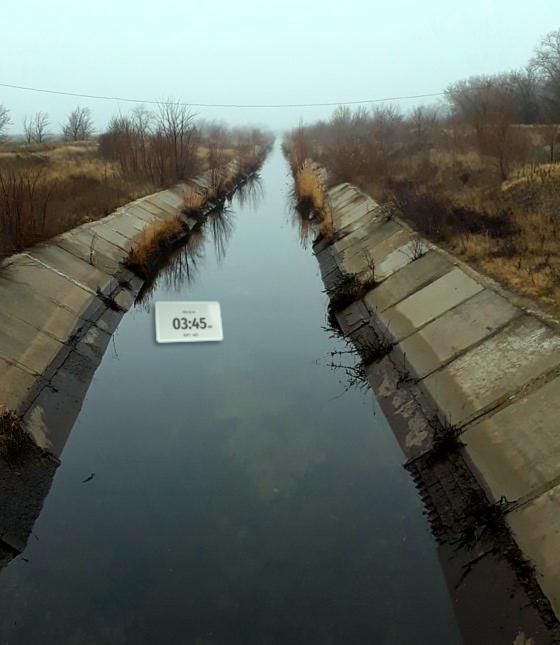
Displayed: 3h45
